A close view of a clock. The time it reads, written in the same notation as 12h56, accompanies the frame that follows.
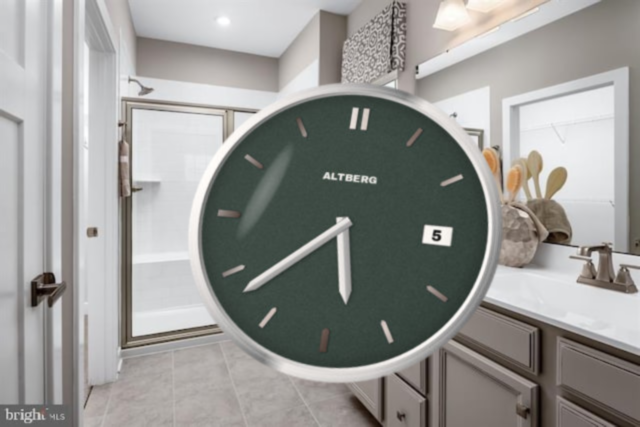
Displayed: 5h38
